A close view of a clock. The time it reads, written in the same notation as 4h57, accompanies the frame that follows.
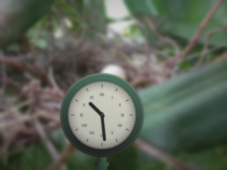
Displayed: 10h29
